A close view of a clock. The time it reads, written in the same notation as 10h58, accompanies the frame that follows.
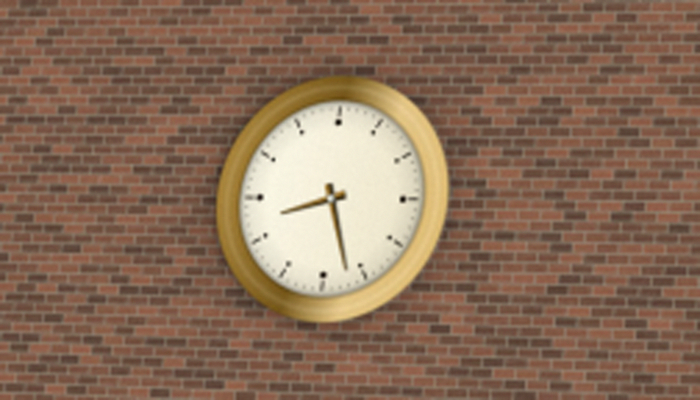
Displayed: 8h27
